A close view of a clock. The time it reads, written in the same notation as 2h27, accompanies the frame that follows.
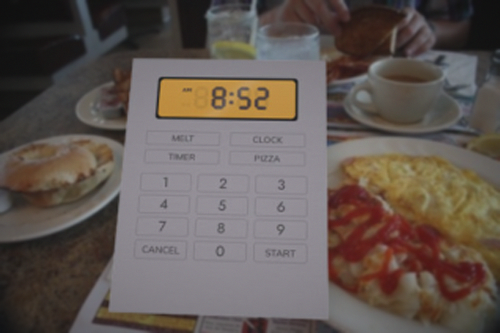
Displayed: 8h52
